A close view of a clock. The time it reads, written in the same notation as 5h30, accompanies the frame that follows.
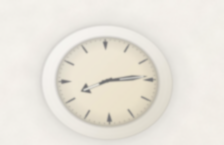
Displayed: 8h14
